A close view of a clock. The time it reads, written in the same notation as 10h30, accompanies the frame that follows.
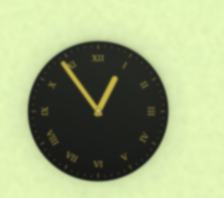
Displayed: 12h54
